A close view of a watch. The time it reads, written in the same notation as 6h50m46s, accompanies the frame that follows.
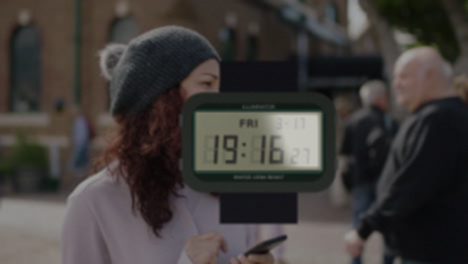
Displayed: 19h16m27s
